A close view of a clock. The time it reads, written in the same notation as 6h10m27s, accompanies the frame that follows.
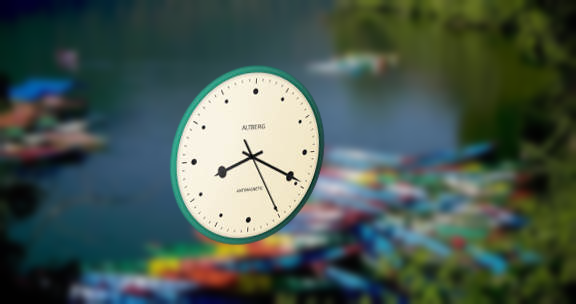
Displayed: 8h19m25s
